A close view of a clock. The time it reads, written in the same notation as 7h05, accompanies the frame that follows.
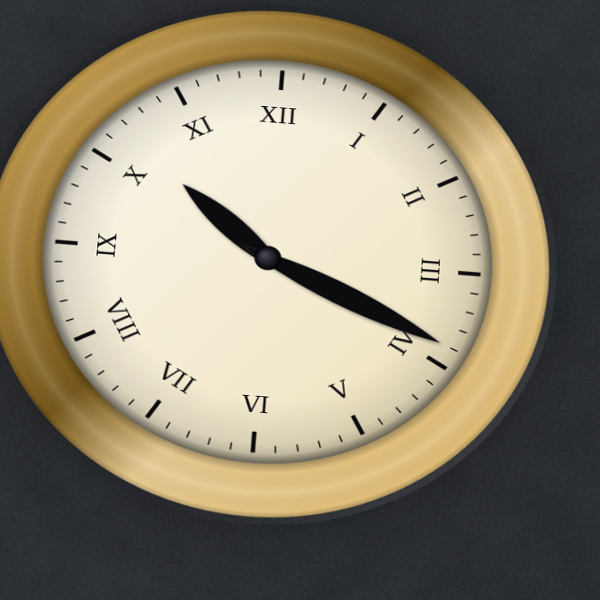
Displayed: 10h19
